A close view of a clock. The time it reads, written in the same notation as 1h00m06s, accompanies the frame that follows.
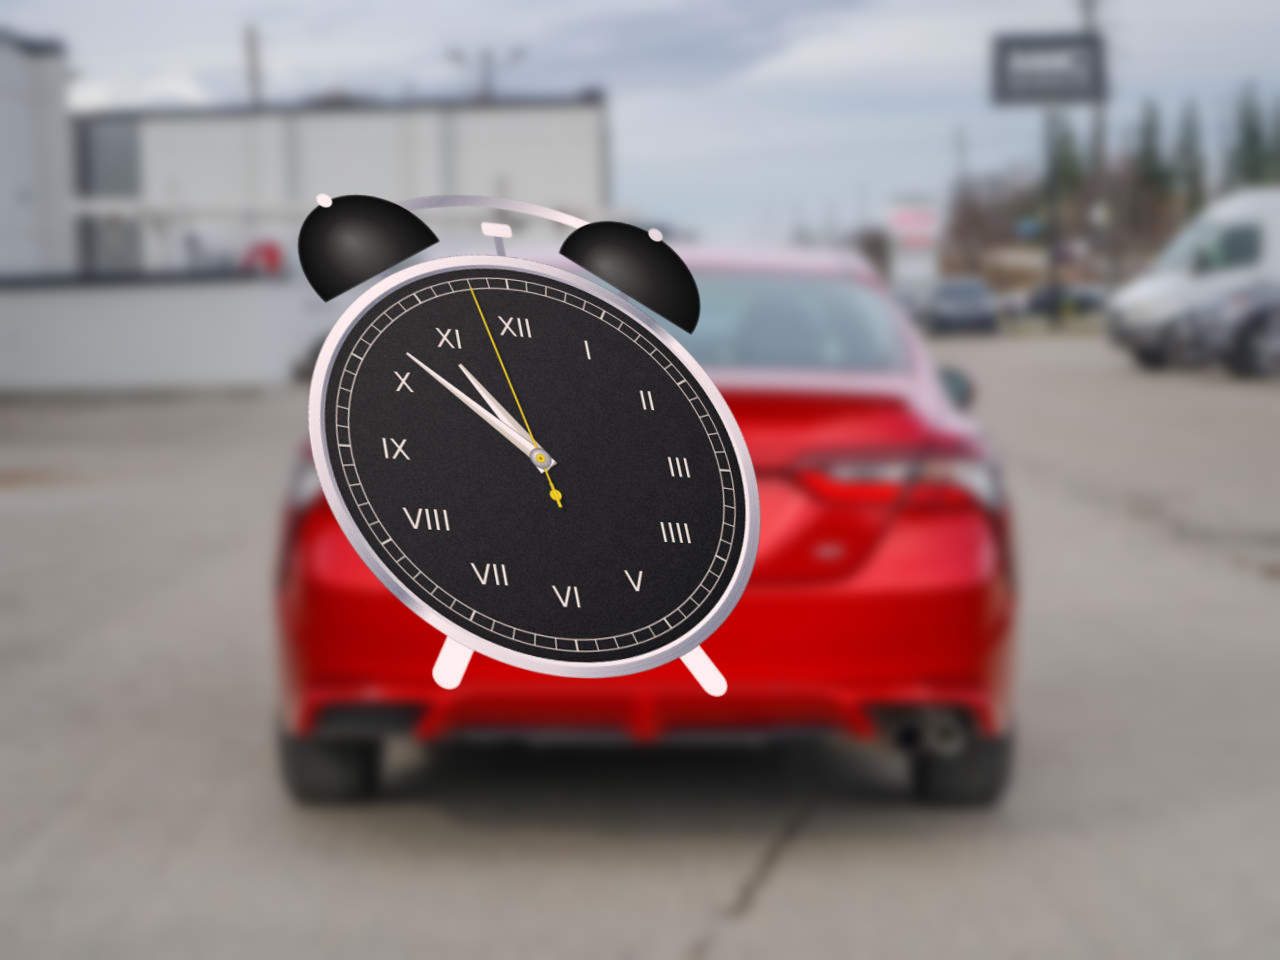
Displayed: 10h51m58s
